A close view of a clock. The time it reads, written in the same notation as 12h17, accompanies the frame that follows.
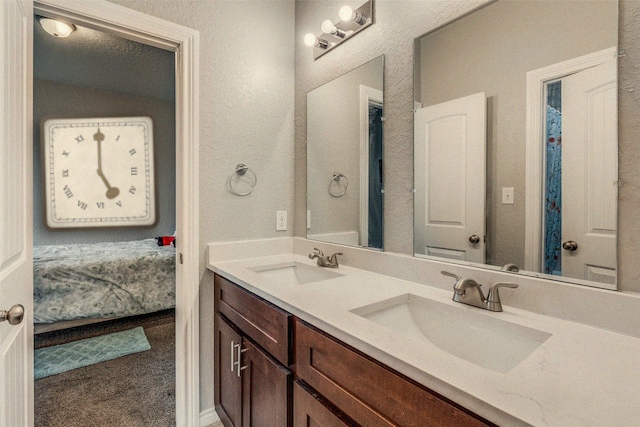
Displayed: 5h00
